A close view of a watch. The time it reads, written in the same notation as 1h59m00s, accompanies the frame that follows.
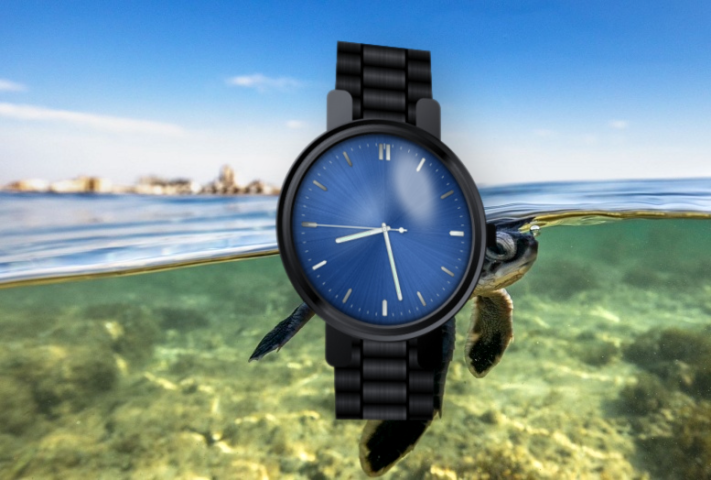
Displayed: 8h27m45s
